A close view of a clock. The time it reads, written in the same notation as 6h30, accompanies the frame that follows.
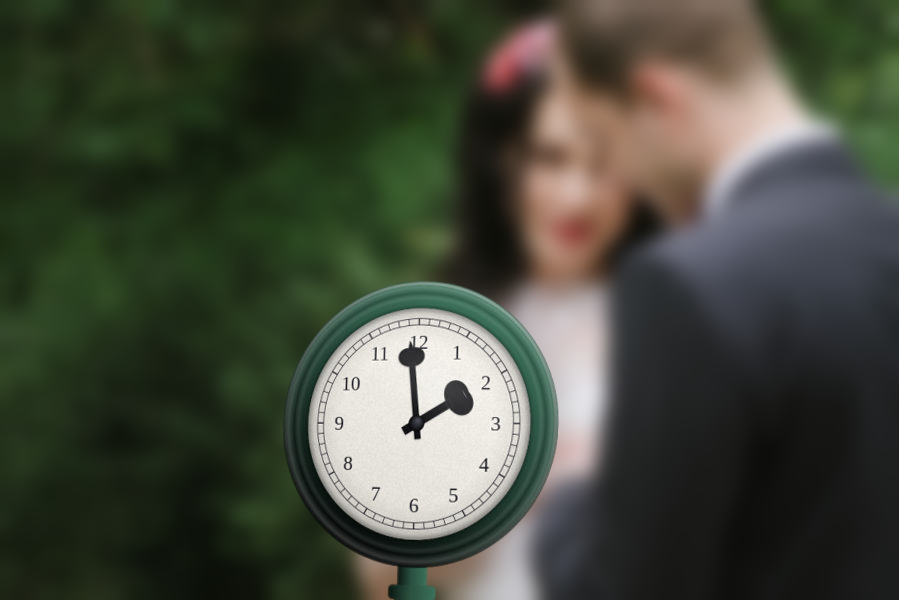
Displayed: 1h59
